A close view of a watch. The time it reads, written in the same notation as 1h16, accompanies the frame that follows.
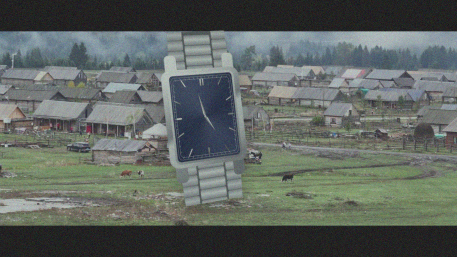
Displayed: 4h58
